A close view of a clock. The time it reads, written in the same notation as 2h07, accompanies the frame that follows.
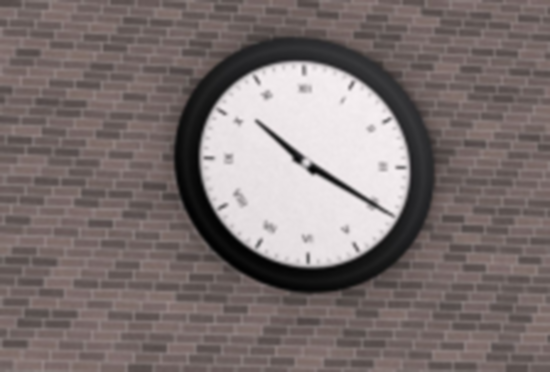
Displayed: 10h20
